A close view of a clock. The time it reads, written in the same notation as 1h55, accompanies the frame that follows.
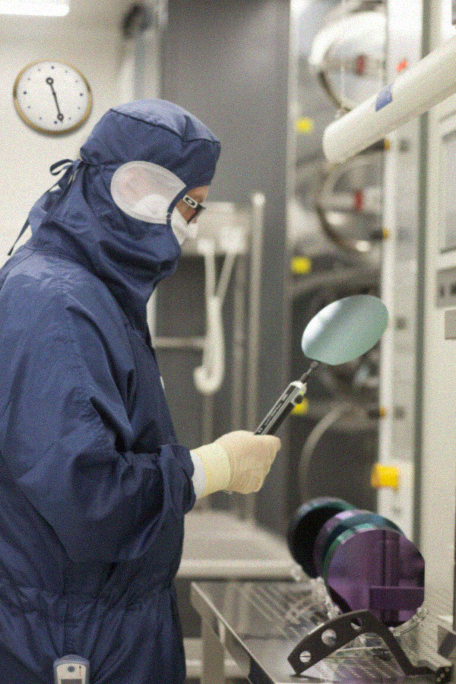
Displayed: 11h28
